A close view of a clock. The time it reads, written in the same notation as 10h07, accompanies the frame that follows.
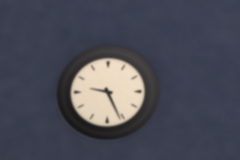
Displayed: 9h26
